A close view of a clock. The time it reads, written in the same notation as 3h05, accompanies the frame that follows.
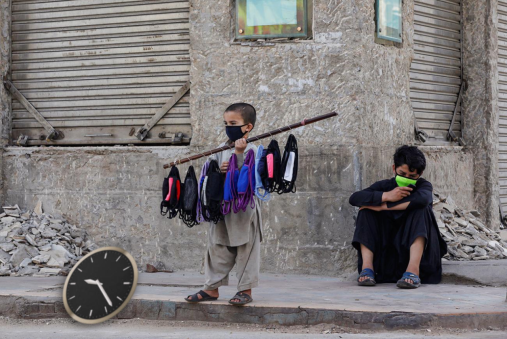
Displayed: 9h23
